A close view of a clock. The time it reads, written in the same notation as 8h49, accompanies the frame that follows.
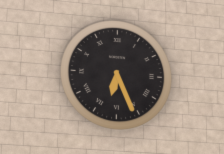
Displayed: 6h26
